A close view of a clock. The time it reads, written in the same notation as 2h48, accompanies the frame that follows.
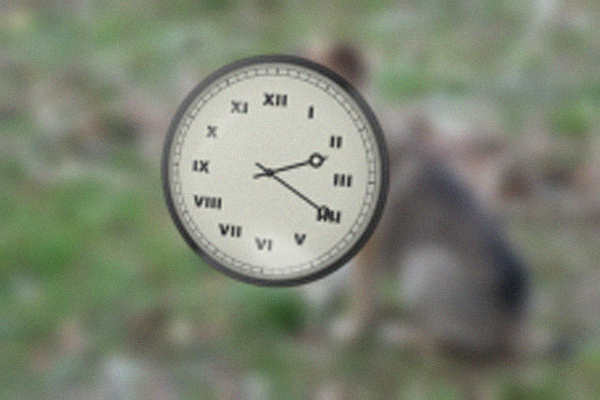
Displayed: 2h20
